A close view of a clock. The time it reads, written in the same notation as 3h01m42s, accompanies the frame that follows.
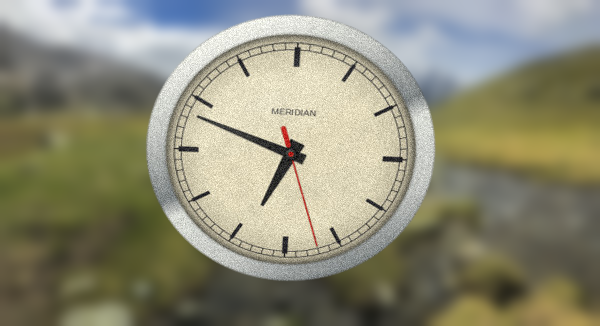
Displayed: 6h48m27s
